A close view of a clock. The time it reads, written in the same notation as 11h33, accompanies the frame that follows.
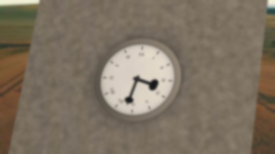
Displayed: 3h32
